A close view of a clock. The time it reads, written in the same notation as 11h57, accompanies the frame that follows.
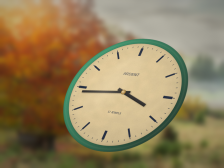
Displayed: 3h44
